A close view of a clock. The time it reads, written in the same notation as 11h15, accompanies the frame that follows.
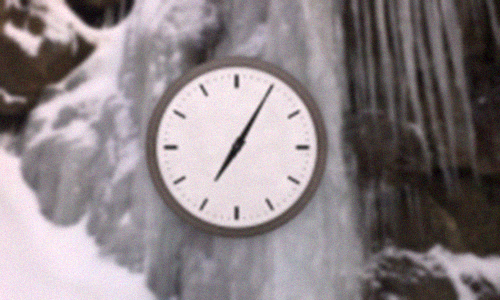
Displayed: 7h05
